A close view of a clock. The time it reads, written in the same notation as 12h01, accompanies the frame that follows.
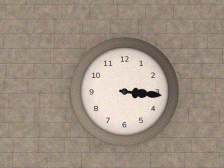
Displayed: 3h16
